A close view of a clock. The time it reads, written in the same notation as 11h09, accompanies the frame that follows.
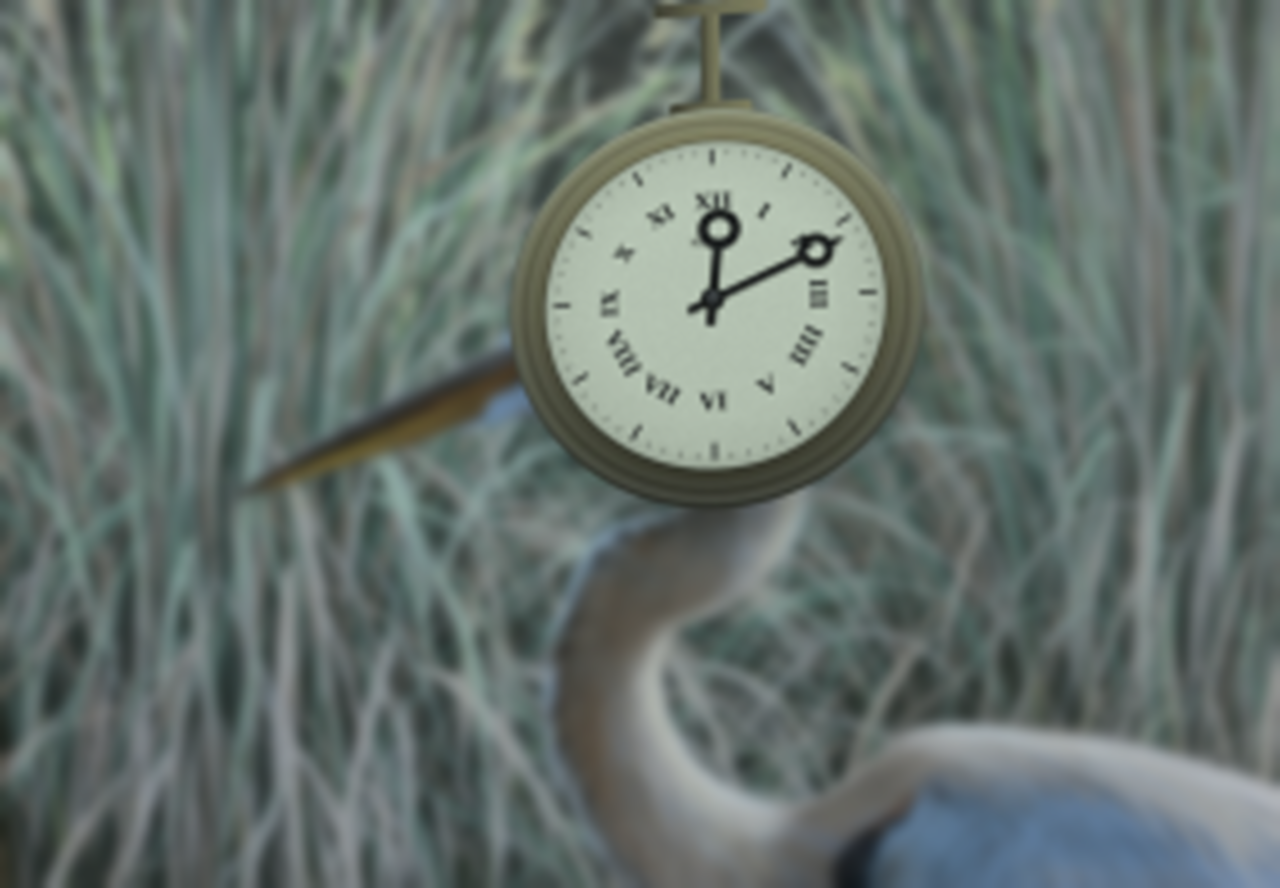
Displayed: 12h11
